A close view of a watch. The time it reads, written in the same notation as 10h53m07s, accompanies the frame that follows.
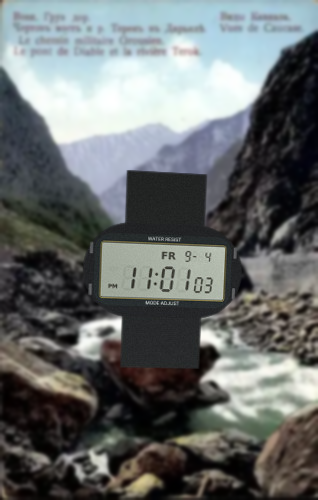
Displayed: 11h01m03s
